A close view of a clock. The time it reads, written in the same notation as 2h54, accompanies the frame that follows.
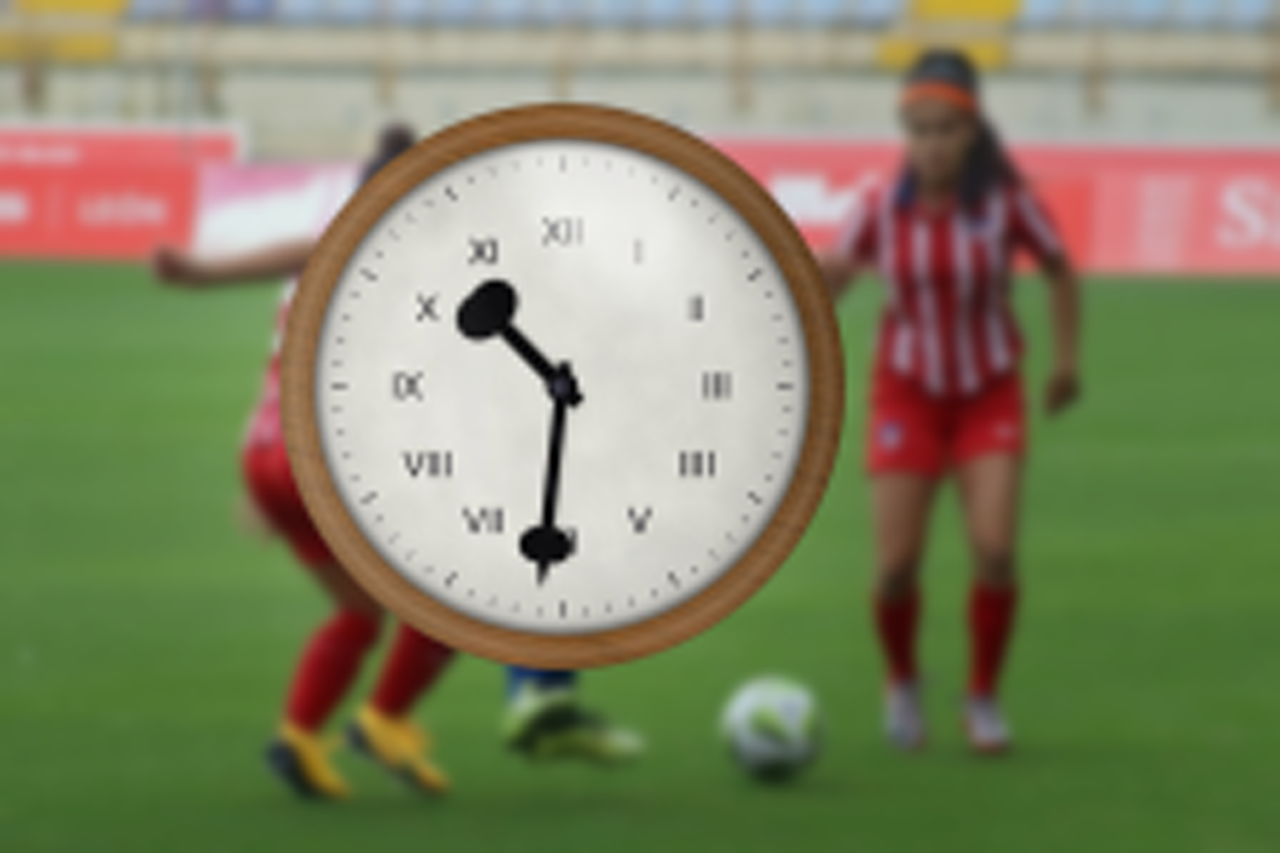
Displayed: 10h31
